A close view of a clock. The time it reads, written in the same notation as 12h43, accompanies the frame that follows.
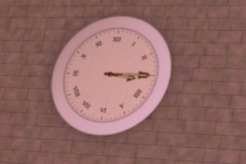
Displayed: 3h15
